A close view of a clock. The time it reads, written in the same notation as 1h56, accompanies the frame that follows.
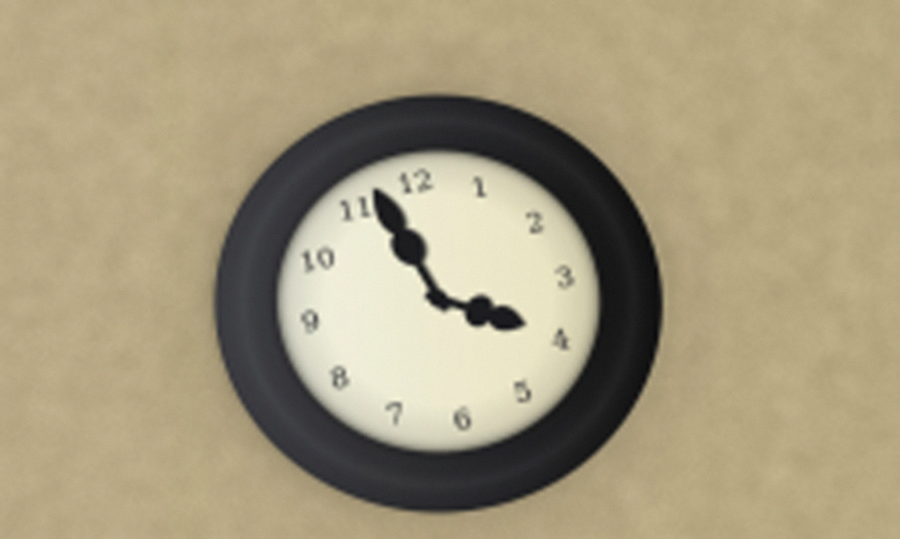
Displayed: 3h57
